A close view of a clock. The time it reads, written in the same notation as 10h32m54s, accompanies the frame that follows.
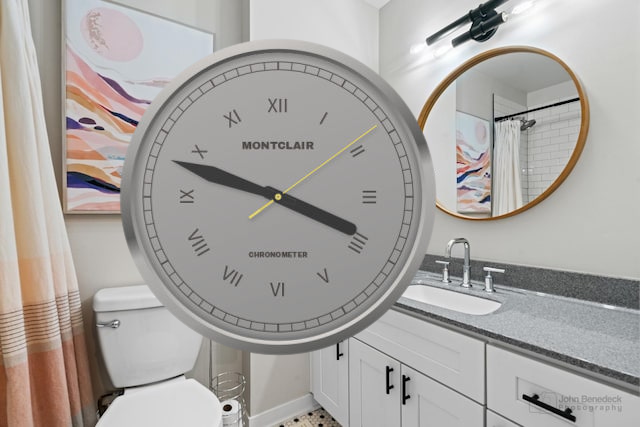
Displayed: 3h48m09s
